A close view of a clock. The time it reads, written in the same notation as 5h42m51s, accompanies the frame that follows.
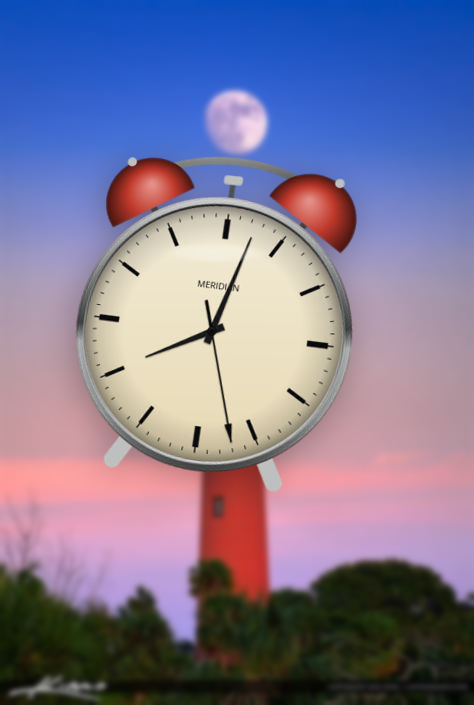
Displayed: 8h02m27s
